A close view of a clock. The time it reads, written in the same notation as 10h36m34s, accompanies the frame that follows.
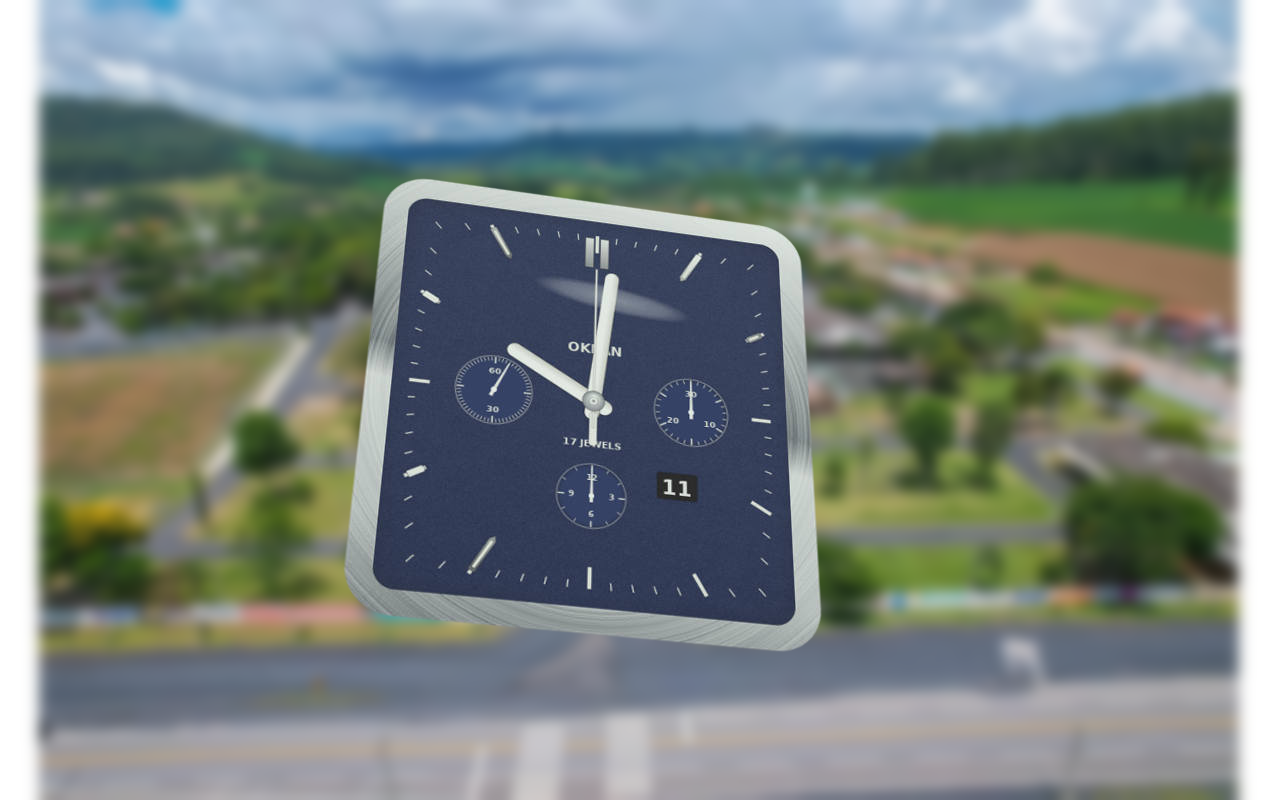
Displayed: 10h01m04s
